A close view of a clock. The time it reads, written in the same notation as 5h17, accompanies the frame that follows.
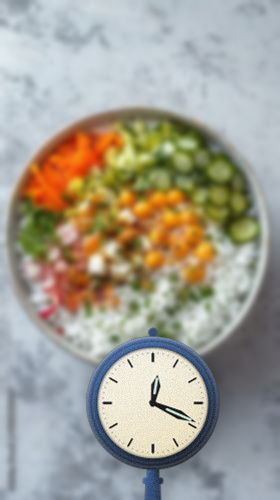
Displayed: 12h19
